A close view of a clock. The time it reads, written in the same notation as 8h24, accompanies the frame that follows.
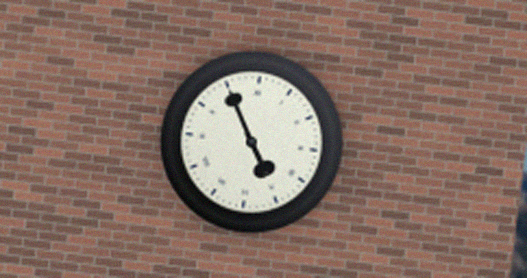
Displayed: 4h55
